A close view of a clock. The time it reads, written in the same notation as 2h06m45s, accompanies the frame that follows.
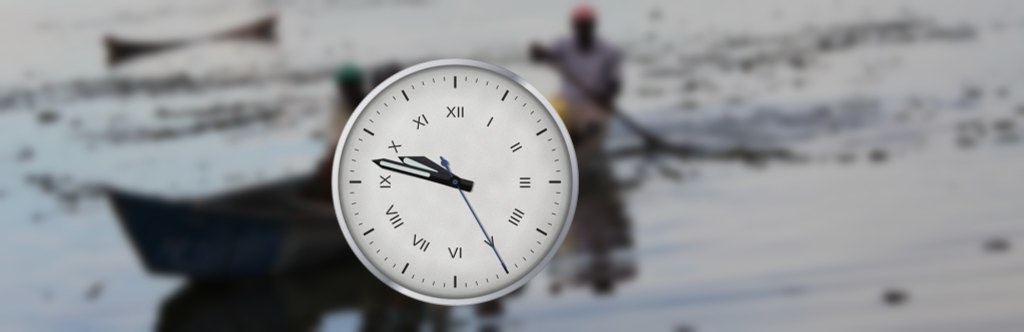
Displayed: 9h47m25s
